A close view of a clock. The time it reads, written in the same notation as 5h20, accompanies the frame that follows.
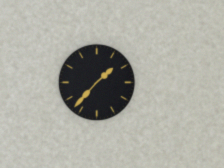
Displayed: 1h37
